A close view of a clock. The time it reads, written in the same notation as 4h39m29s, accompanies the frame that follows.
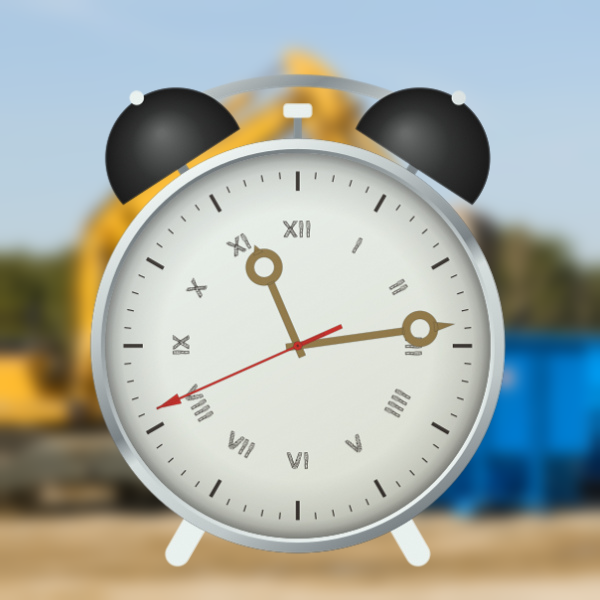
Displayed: 11h13m41s
